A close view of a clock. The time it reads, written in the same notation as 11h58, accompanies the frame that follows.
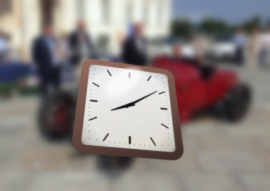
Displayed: 8h09
